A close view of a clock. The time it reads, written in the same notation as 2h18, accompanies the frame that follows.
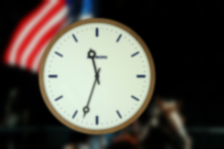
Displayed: 11h33
